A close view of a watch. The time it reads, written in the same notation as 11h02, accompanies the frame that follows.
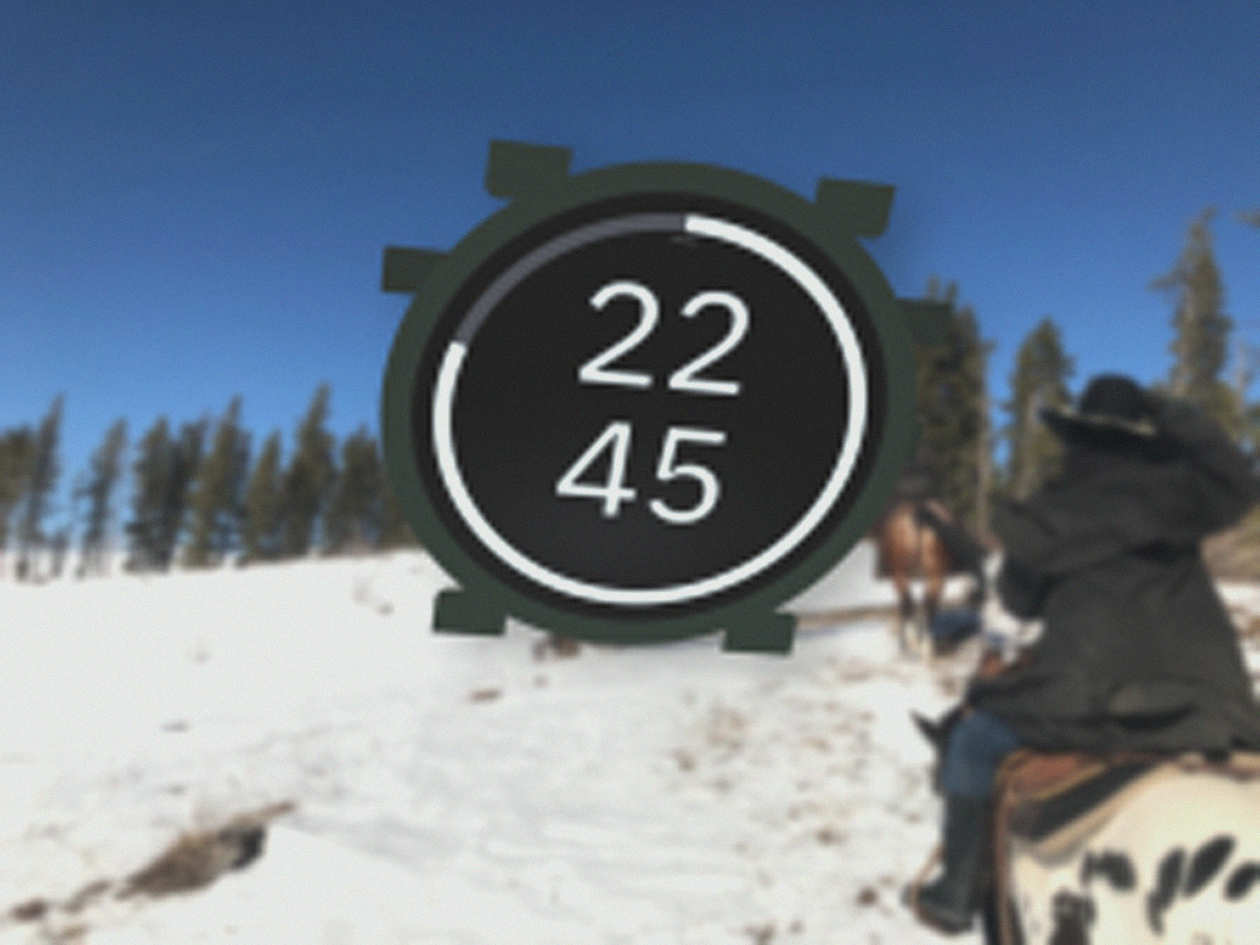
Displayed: 22h45
